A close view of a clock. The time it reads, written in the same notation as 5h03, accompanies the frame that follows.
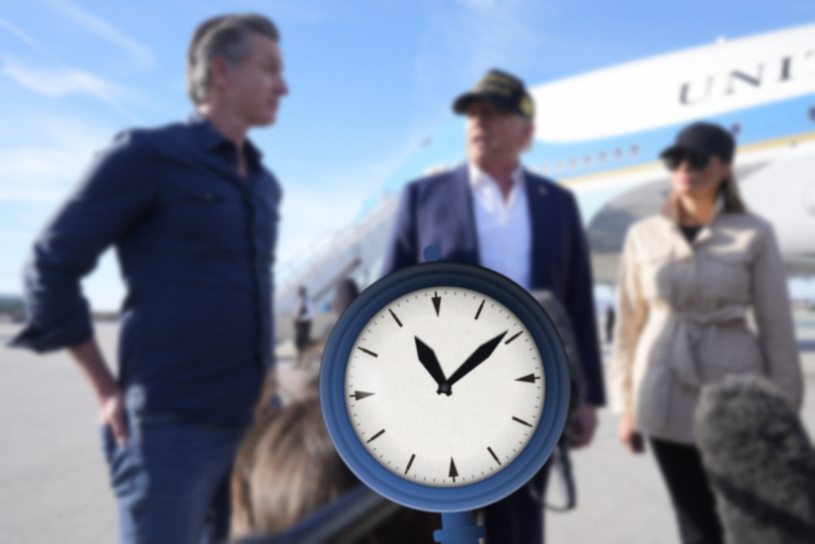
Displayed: 11h09
